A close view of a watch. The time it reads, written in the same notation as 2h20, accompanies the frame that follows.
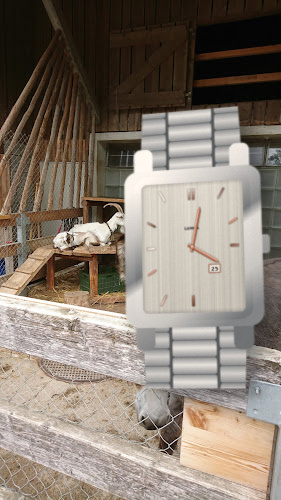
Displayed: 4h02
